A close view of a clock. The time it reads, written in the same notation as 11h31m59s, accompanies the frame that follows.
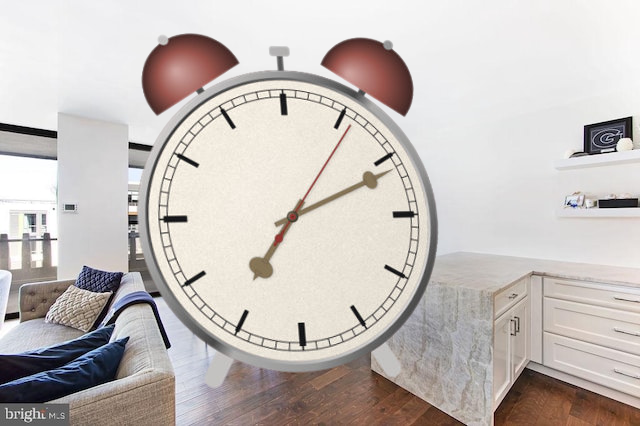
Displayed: 7h11m06s
